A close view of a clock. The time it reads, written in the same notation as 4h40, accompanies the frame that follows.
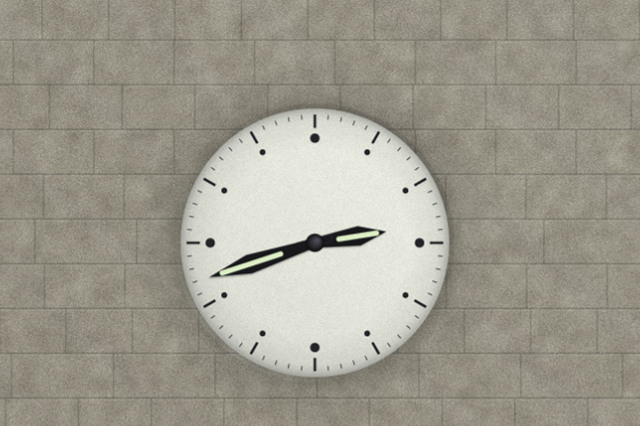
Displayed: 2h42
